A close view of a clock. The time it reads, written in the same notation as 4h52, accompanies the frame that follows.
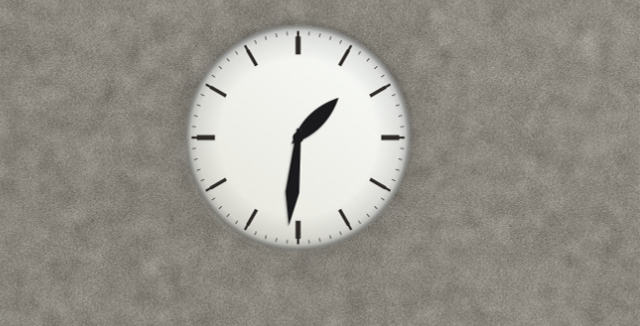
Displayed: 1h31
